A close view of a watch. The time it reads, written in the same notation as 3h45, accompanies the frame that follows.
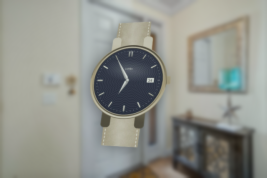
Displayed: 6h55
